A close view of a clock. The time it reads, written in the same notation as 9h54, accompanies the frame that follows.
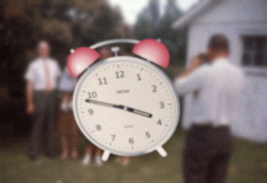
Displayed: 3h48
